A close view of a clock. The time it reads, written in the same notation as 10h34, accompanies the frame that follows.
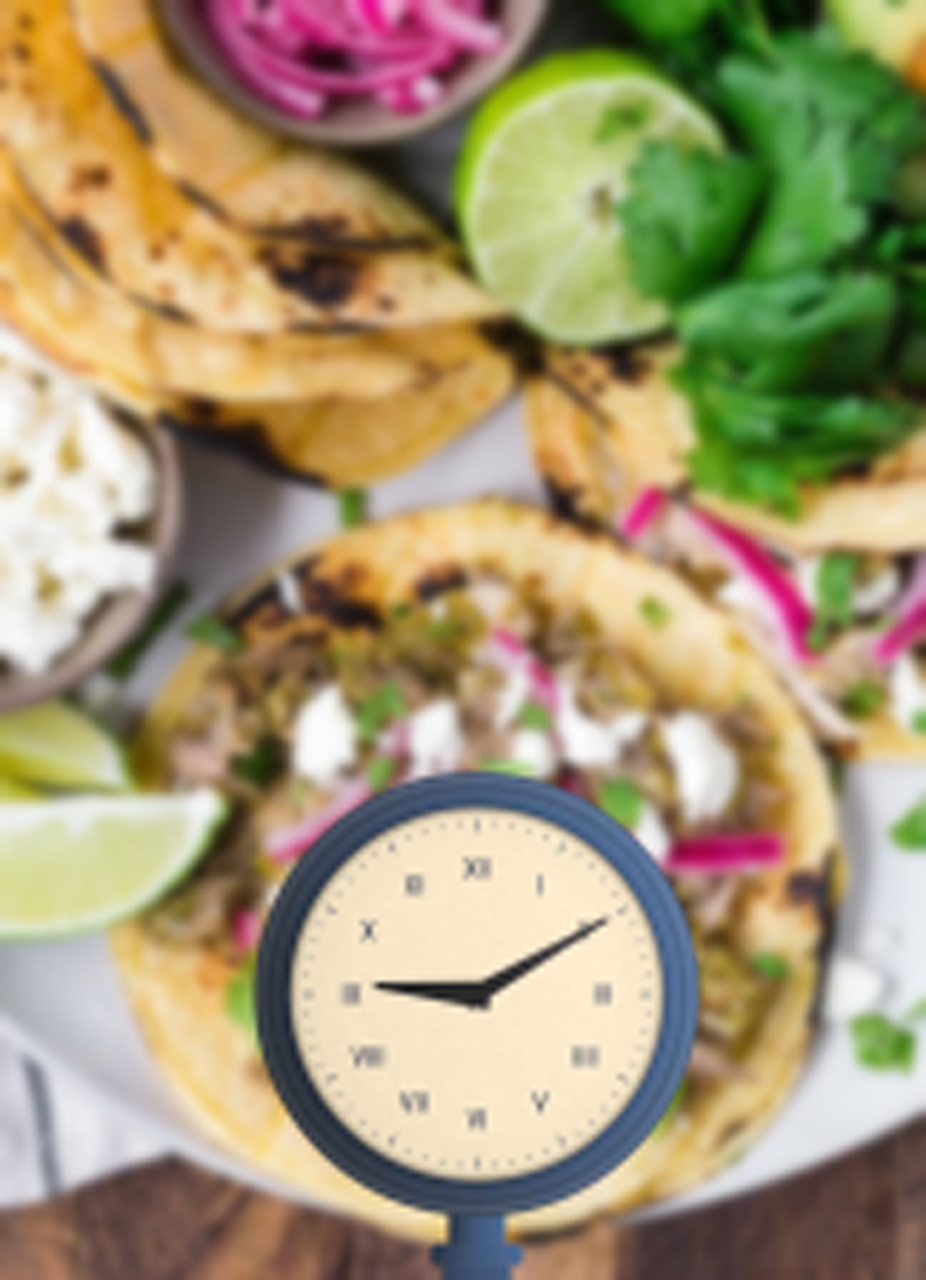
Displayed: 9h10
